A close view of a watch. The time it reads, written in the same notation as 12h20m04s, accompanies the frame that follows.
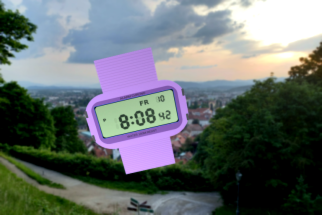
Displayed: 8h08m42s
